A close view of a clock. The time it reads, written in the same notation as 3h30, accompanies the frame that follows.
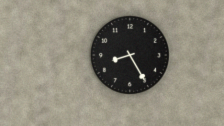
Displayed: 8h25
